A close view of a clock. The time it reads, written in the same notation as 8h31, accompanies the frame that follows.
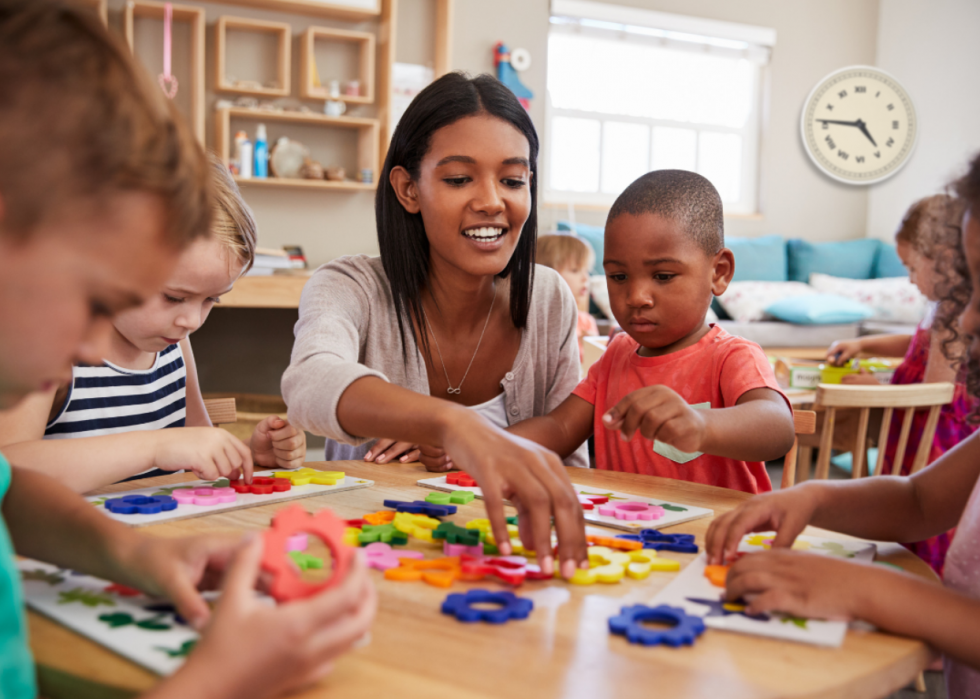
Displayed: 4h46
